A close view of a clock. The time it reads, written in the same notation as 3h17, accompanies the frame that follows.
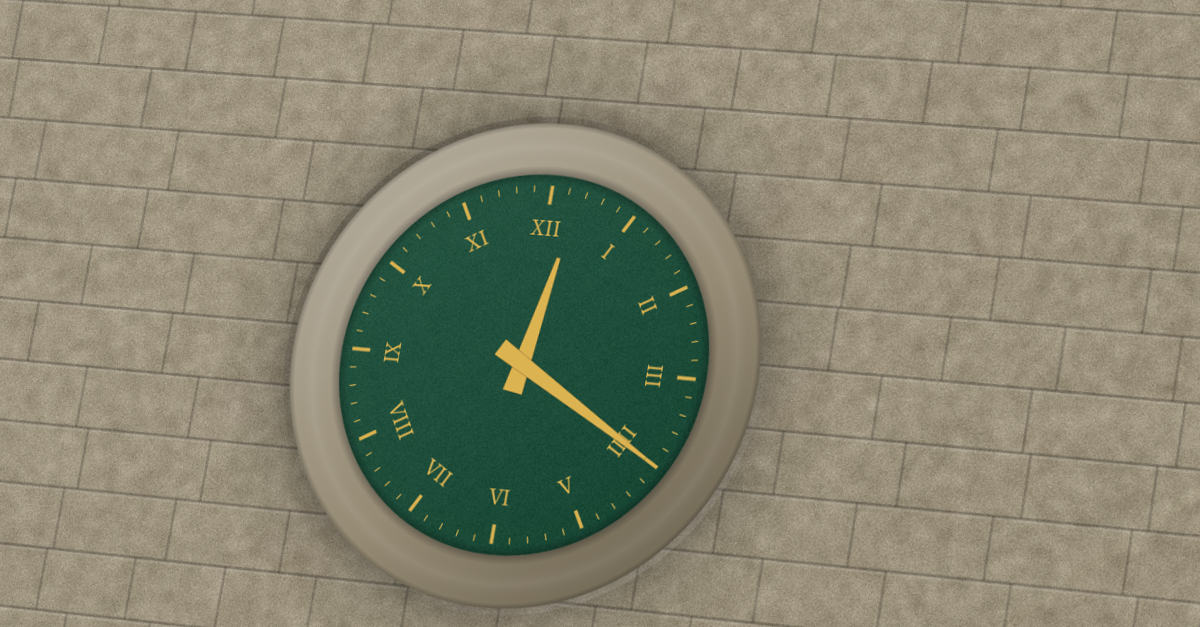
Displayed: 12h20
